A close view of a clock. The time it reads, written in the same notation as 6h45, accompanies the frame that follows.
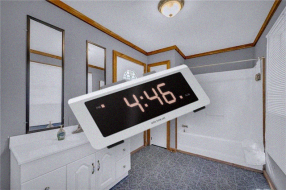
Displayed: 4h46
